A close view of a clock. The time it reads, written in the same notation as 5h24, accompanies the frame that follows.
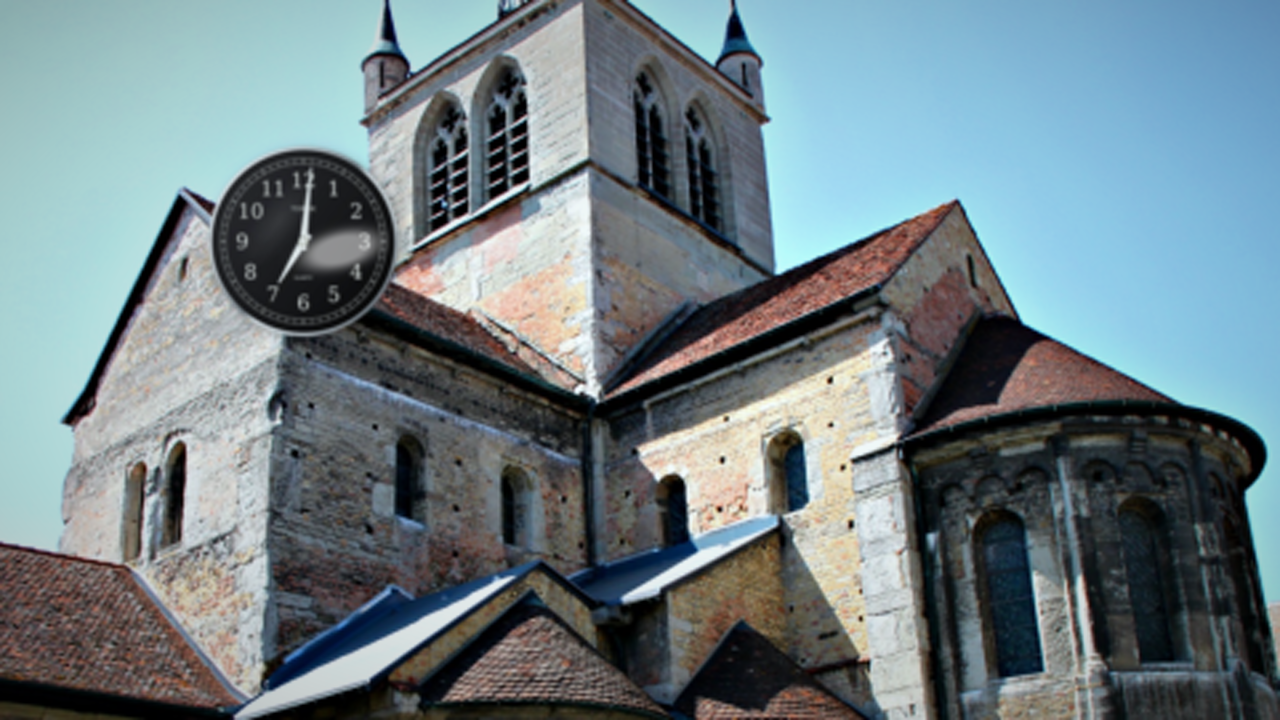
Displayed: 7h01
